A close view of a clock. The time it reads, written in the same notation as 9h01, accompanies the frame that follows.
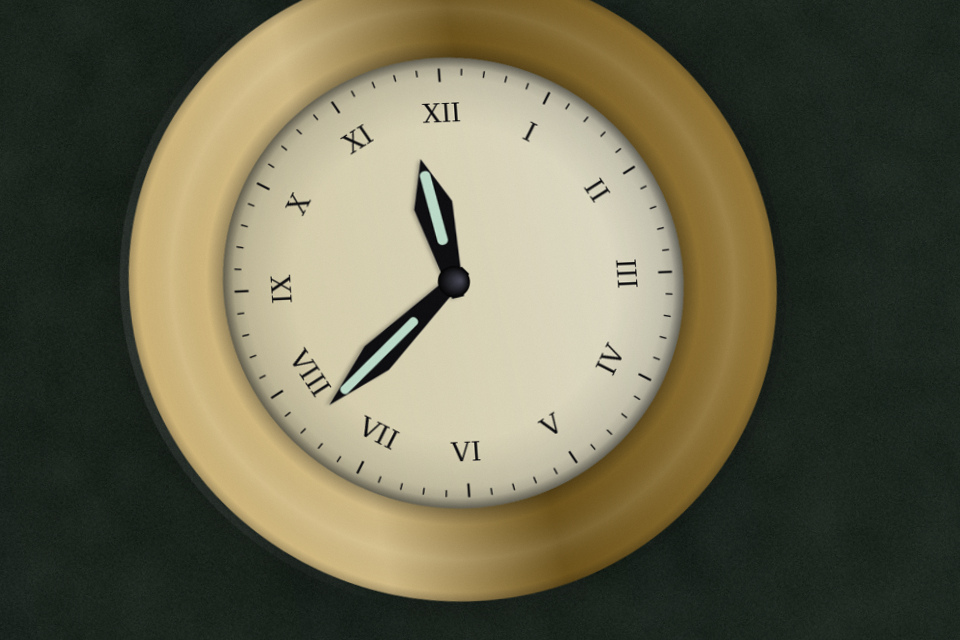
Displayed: 11h38
